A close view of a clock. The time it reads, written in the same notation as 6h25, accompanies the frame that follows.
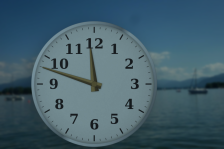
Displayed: 11h48
